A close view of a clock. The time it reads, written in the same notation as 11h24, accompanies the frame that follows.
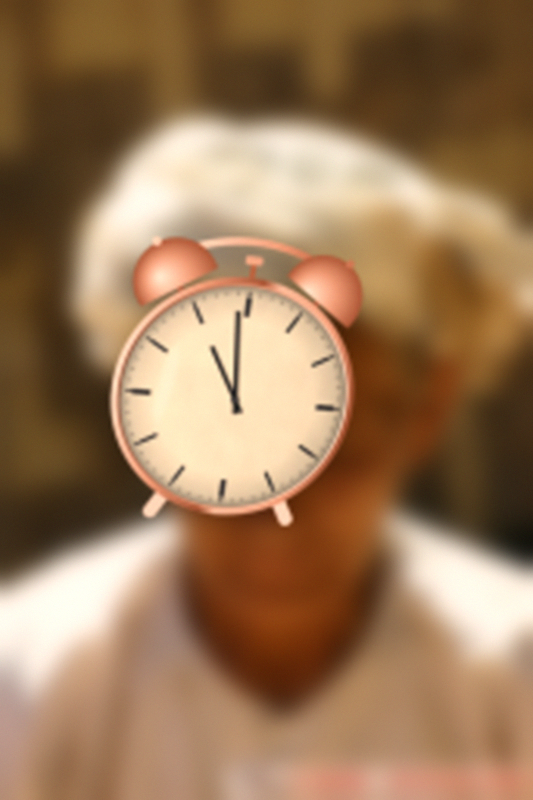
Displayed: 10h59
